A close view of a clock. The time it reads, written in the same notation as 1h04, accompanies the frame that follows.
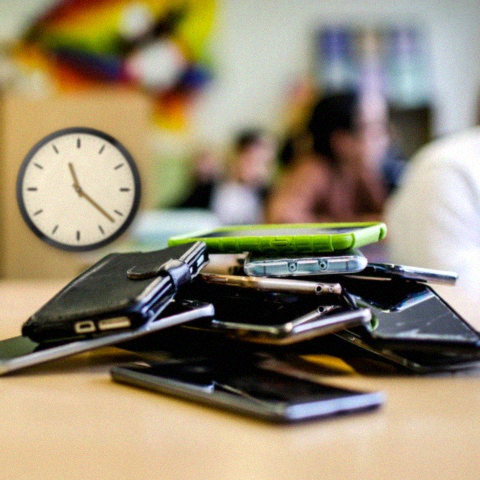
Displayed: 11h22
